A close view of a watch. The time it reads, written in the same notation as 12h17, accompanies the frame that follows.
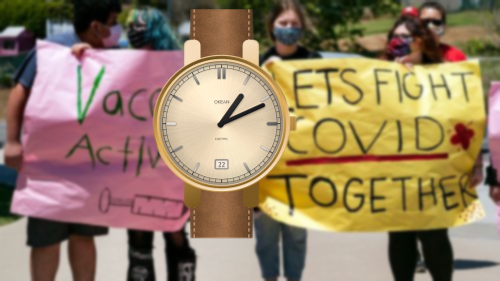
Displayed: 1h11
